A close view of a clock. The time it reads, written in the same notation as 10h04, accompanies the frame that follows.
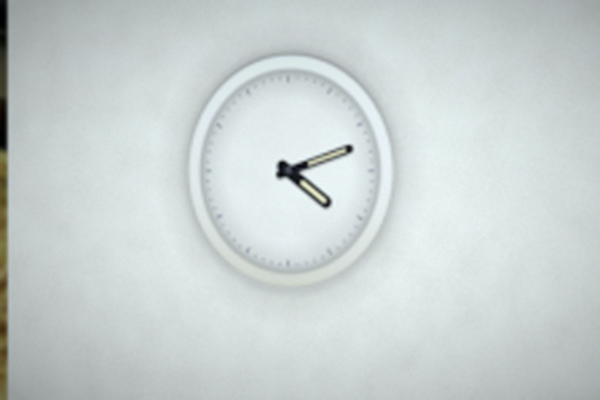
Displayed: 4h12
